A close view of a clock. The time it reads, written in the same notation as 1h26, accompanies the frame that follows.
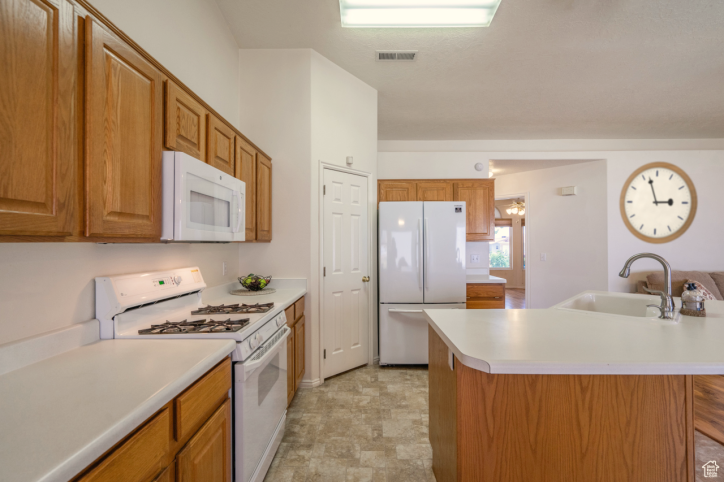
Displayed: 2h57
